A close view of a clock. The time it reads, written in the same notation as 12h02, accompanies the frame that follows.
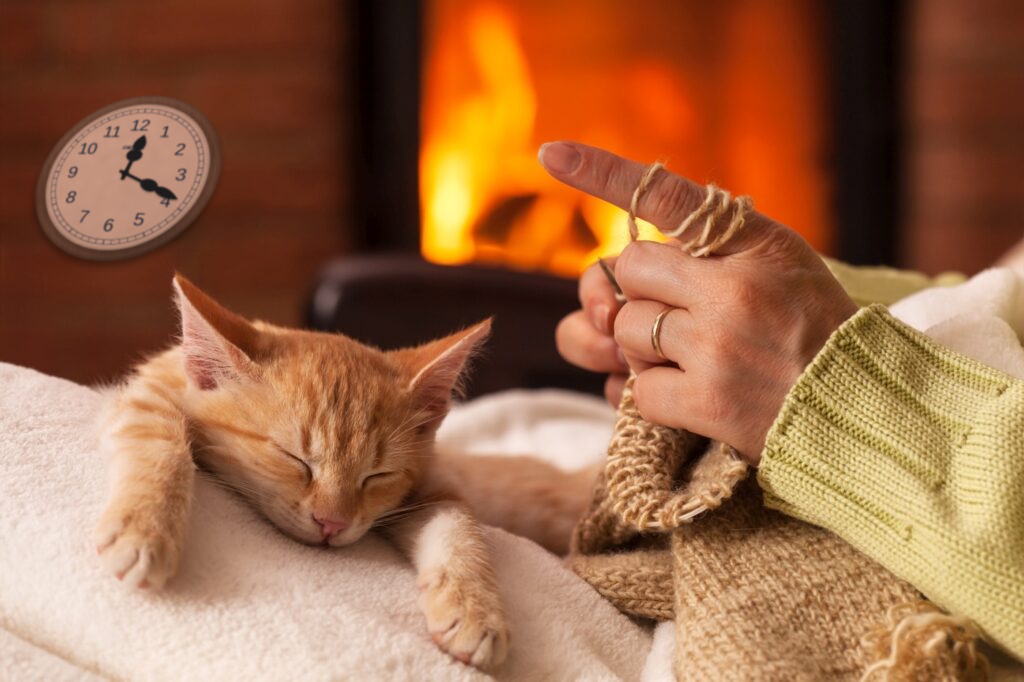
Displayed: 12h19
